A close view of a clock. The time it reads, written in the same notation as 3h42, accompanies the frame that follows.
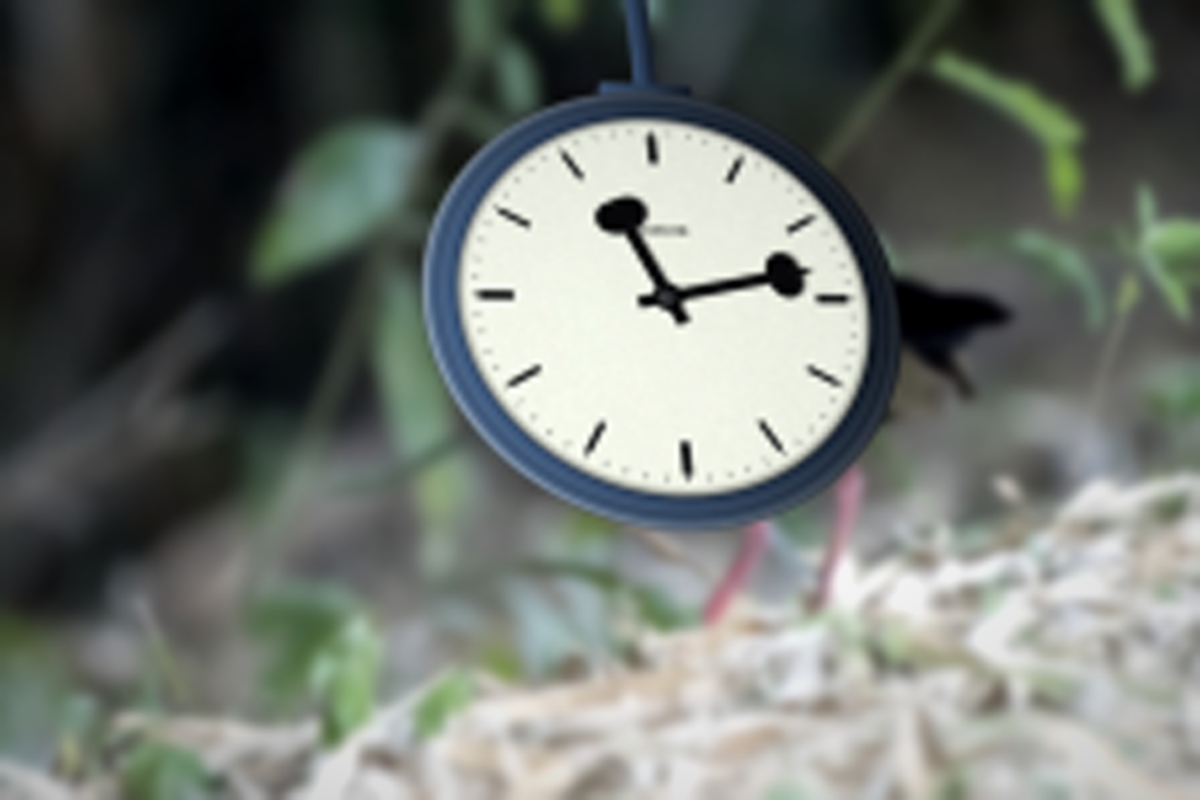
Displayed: 11h13
